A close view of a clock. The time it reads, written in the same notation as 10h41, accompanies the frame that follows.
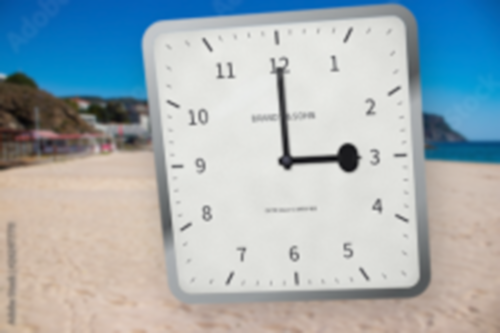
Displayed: 3h00
